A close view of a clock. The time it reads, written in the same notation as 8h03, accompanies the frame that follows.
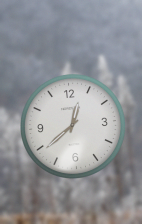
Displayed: 12h39
